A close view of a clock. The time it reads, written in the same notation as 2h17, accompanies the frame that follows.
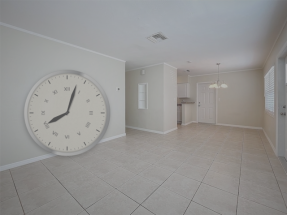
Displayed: 8h03
